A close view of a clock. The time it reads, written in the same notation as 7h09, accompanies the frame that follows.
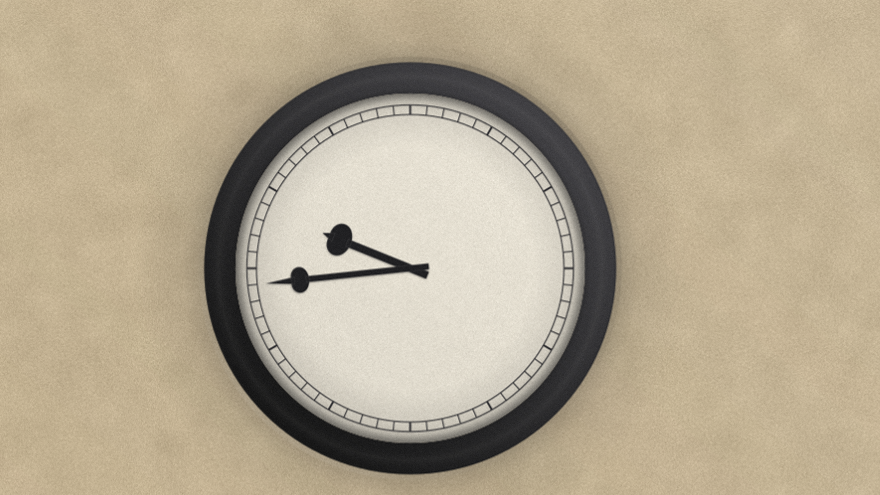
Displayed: 9h44
